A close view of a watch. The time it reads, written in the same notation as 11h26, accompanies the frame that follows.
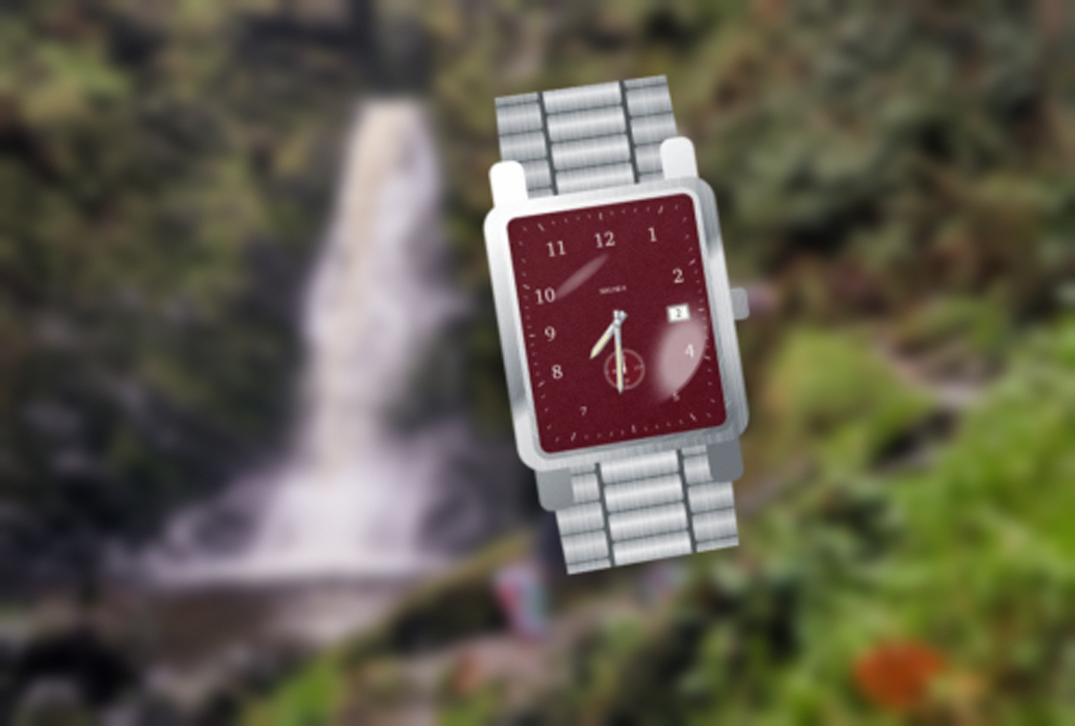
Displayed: 7h31
